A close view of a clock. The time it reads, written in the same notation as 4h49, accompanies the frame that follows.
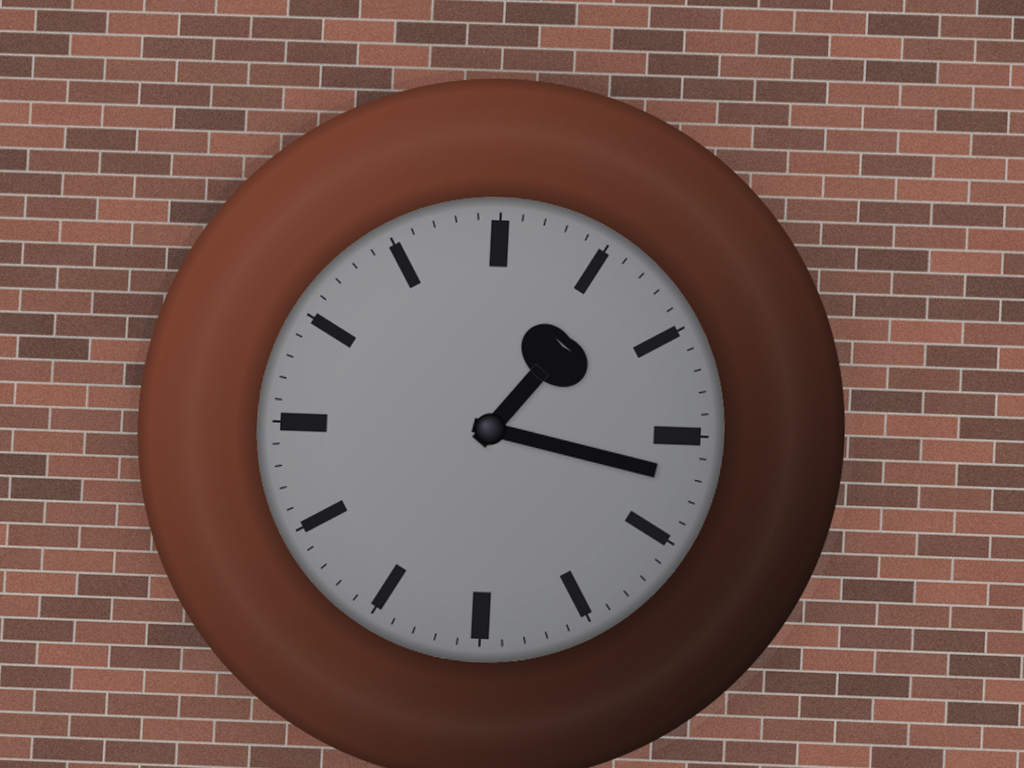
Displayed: 1h17
